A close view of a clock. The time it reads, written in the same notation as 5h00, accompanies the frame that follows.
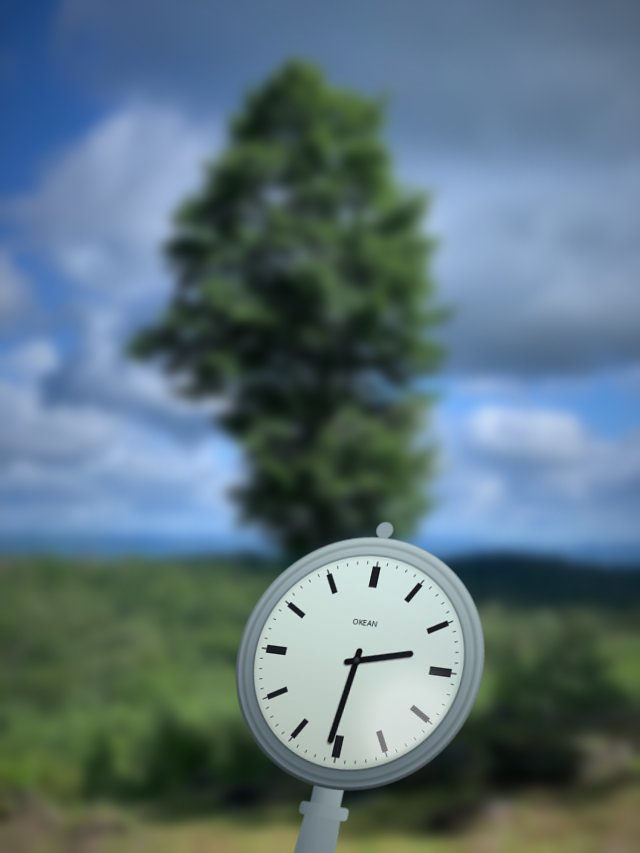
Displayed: 2h31
